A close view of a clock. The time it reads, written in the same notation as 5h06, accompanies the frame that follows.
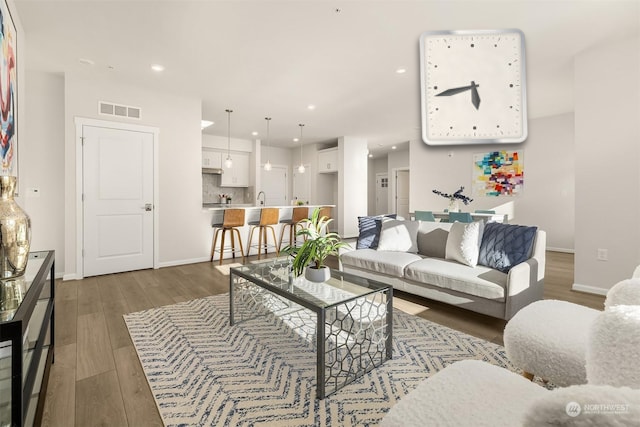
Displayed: 5h43
